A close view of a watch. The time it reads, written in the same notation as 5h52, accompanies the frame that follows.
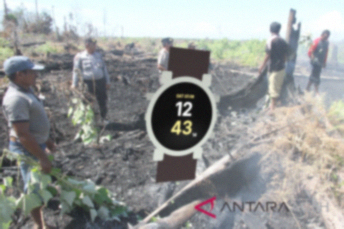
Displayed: 12h43
